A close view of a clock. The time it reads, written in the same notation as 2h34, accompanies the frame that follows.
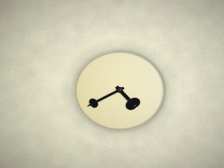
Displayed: 4h40
